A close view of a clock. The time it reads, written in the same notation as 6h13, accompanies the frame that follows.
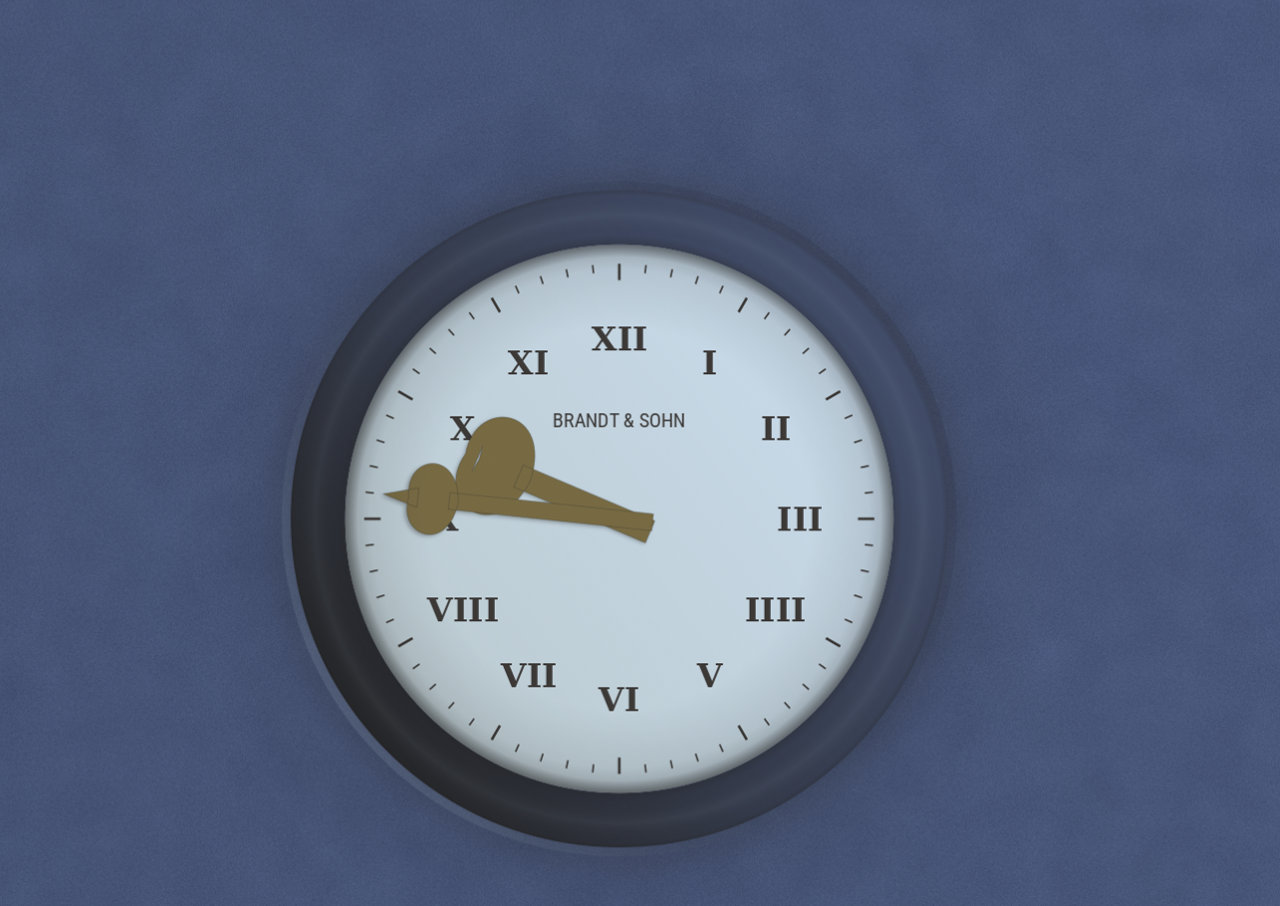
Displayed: 9h46
